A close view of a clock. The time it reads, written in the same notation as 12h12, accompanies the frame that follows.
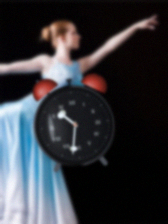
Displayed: 10h32
